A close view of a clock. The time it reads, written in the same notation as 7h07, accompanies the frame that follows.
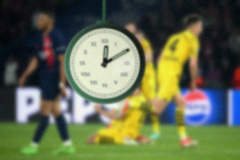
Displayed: 12h10
